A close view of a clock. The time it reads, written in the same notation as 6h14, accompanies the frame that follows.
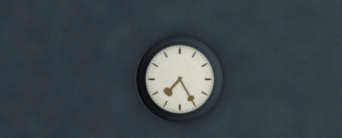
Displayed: 7h25
